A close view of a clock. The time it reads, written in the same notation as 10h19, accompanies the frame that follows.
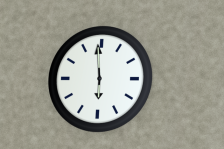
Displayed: 5h59
